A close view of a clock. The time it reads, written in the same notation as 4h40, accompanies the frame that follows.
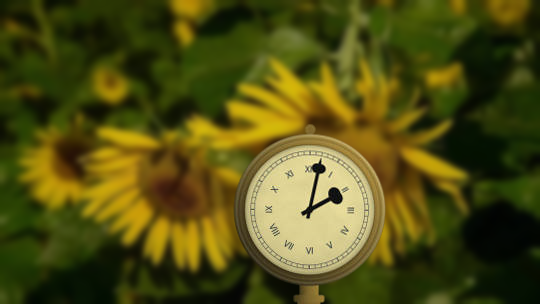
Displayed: 2h02
